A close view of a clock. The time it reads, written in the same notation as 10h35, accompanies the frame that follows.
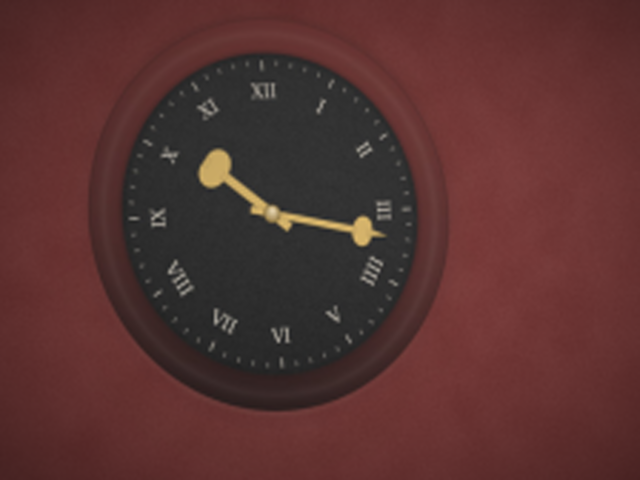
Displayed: 10h17
